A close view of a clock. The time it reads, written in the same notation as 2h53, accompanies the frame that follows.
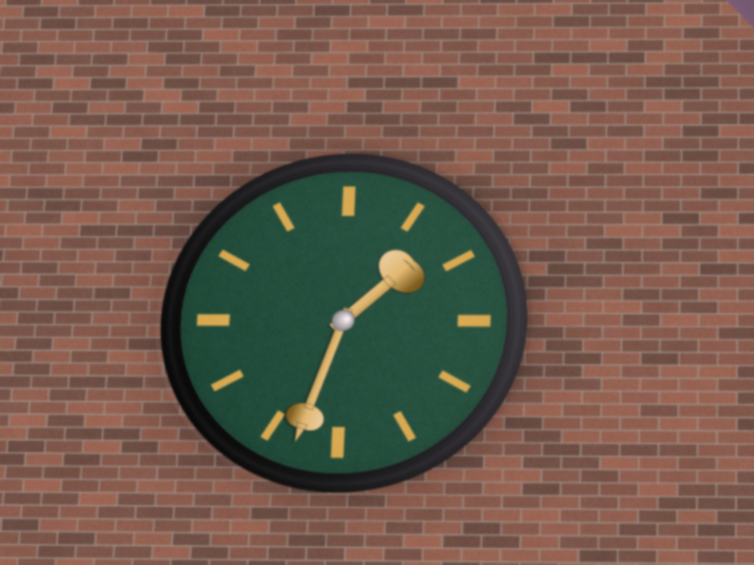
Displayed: 1h33
